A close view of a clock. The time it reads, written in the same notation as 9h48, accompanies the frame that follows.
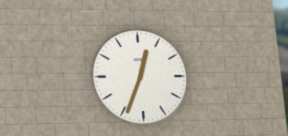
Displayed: 12h34
